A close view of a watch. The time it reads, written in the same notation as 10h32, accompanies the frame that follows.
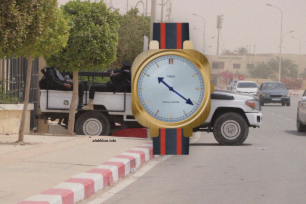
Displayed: 10h21
